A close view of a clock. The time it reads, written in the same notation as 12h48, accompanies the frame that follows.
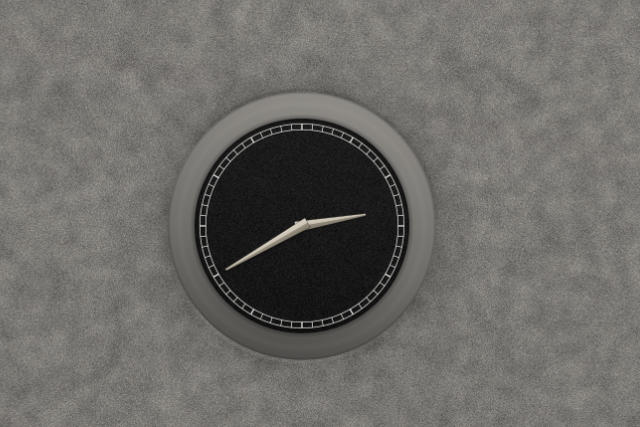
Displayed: 2h40
